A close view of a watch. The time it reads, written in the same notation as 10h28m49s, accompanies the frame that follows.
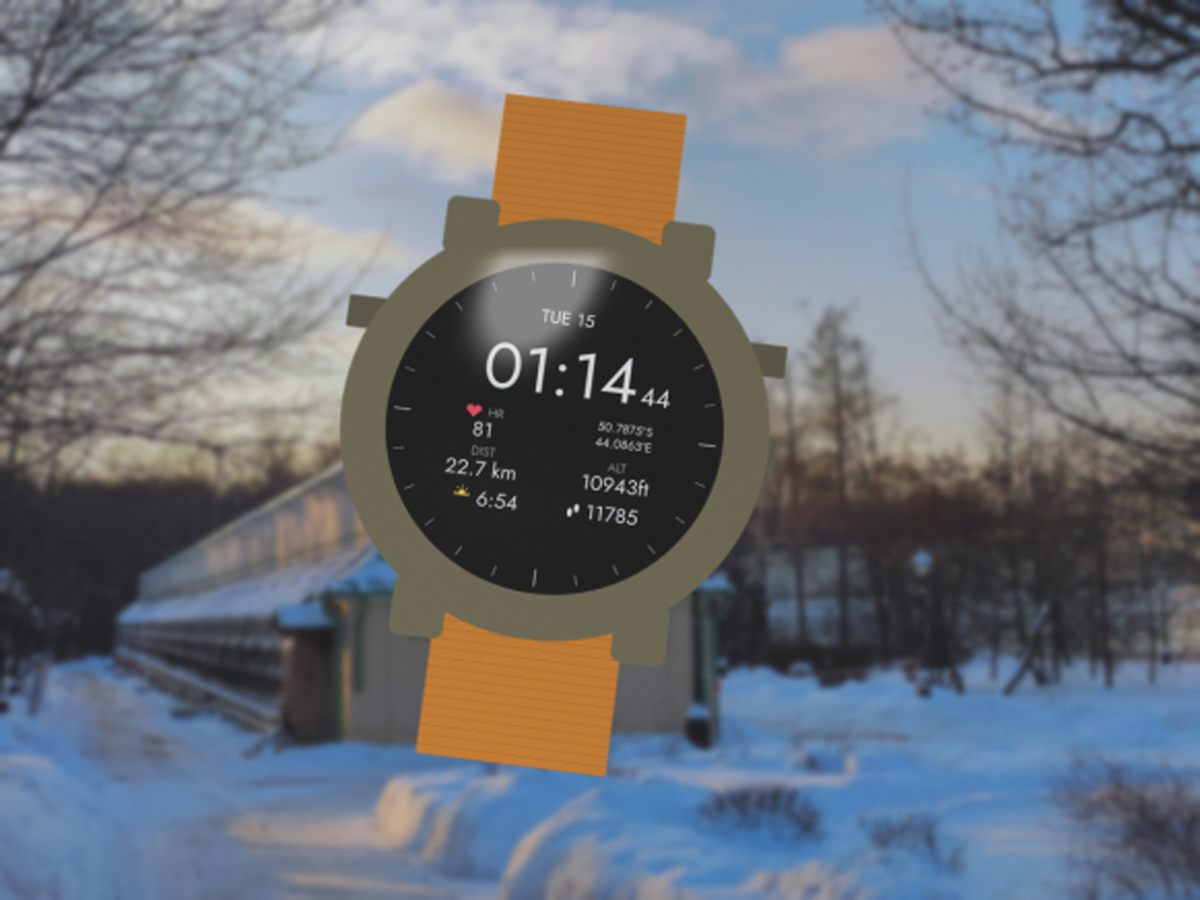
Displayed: 1h14m44s
